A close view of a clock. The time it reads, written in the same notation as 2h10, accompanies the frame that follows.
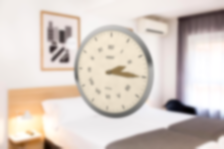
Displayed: 2h15
